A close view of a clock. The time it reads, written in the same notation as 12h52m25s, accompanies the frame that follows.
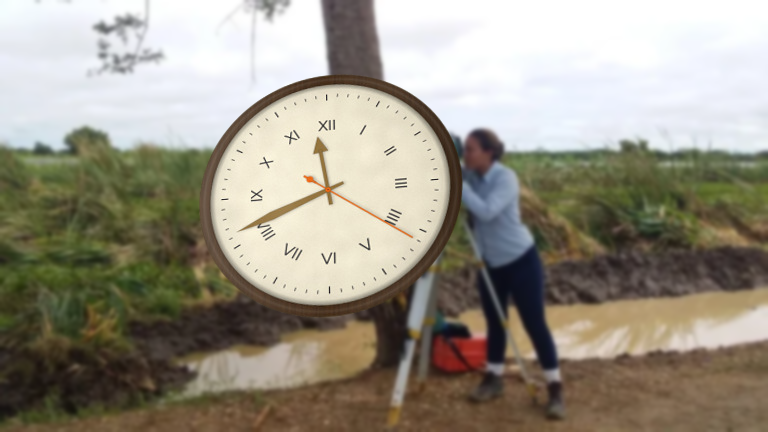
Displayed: 11h41m21s
